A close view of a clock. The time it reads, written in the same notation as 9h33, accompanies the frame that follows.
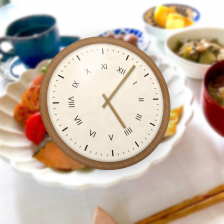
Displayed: 4h02
